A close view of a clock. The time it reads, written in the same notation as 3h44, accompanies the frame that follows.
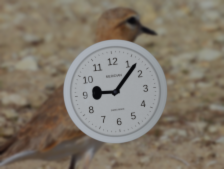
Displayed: 9h07
